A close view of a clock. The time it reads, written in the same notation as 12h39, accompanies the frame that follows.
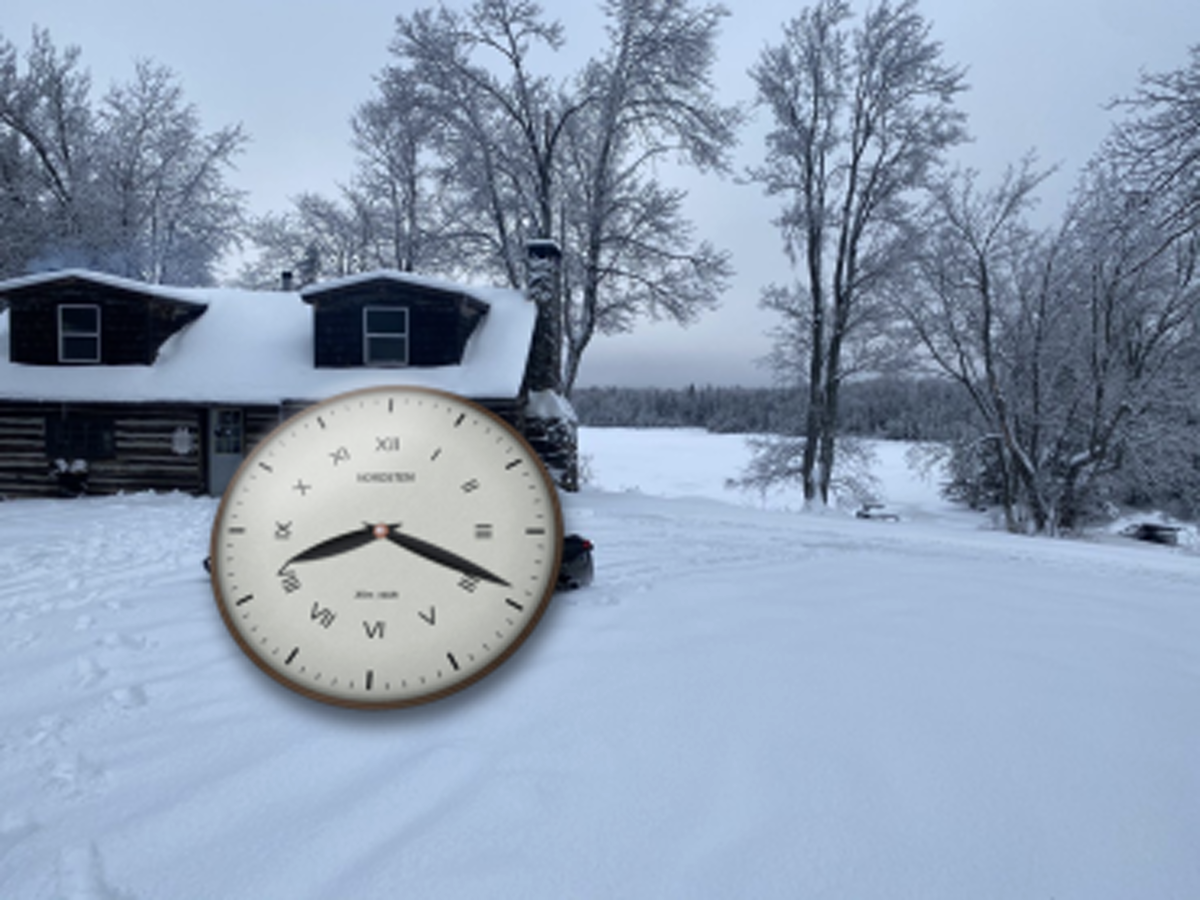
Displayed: 8h19
